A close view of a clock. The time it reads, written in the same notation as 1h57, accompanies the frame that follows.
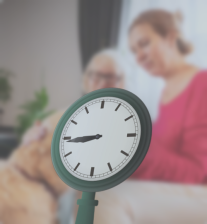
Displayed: 8h44
